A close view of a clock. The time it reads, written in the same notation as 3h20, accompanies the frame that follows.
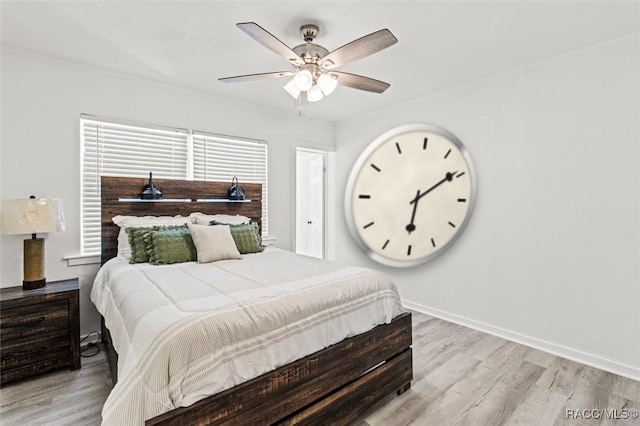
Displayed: 6h09
